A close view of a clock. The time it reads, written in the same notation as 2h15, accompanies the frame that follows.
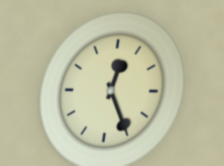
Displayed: 12h25
